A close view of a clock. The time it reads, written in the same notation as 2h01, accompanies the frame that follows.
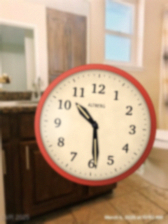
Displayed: 10h29
